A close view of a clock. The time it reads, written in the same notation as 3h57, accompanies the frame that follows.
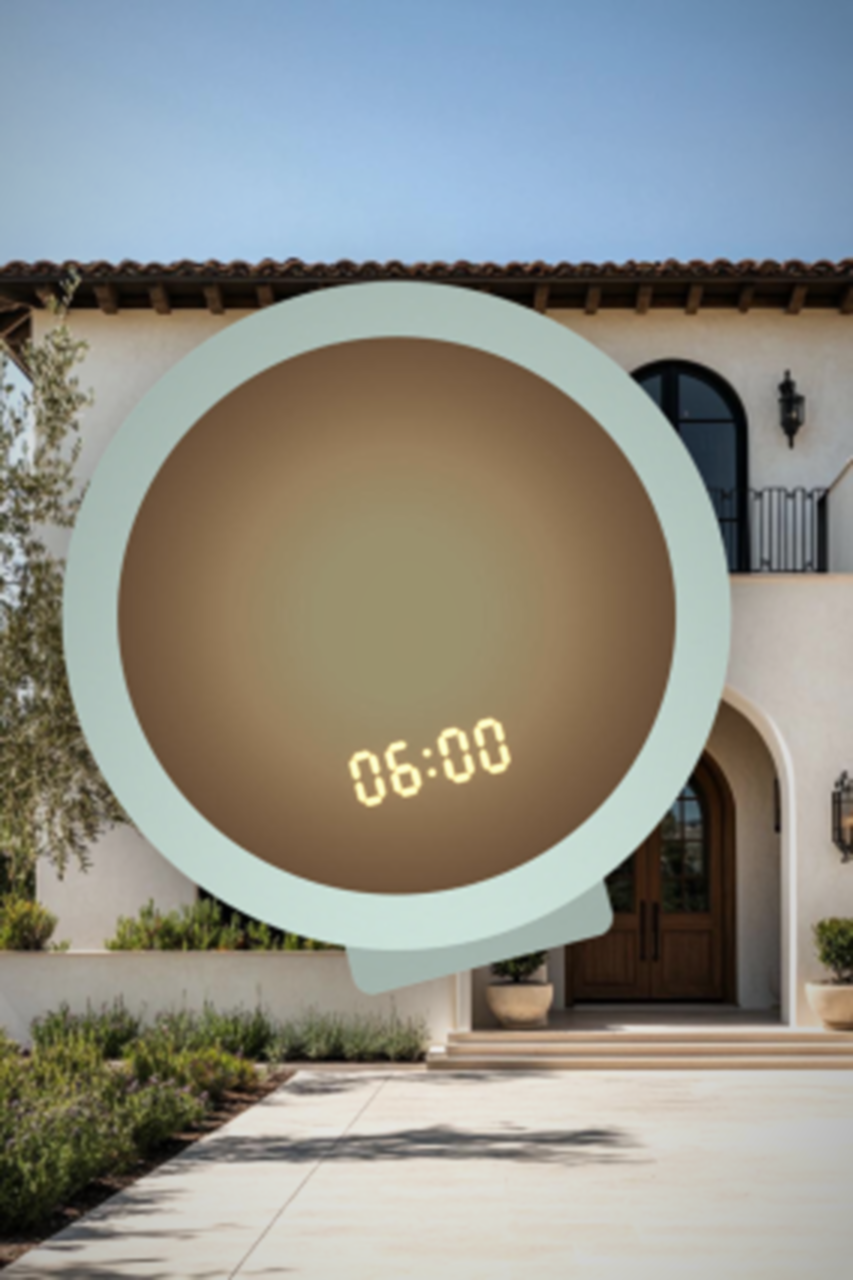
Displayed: 6h00
